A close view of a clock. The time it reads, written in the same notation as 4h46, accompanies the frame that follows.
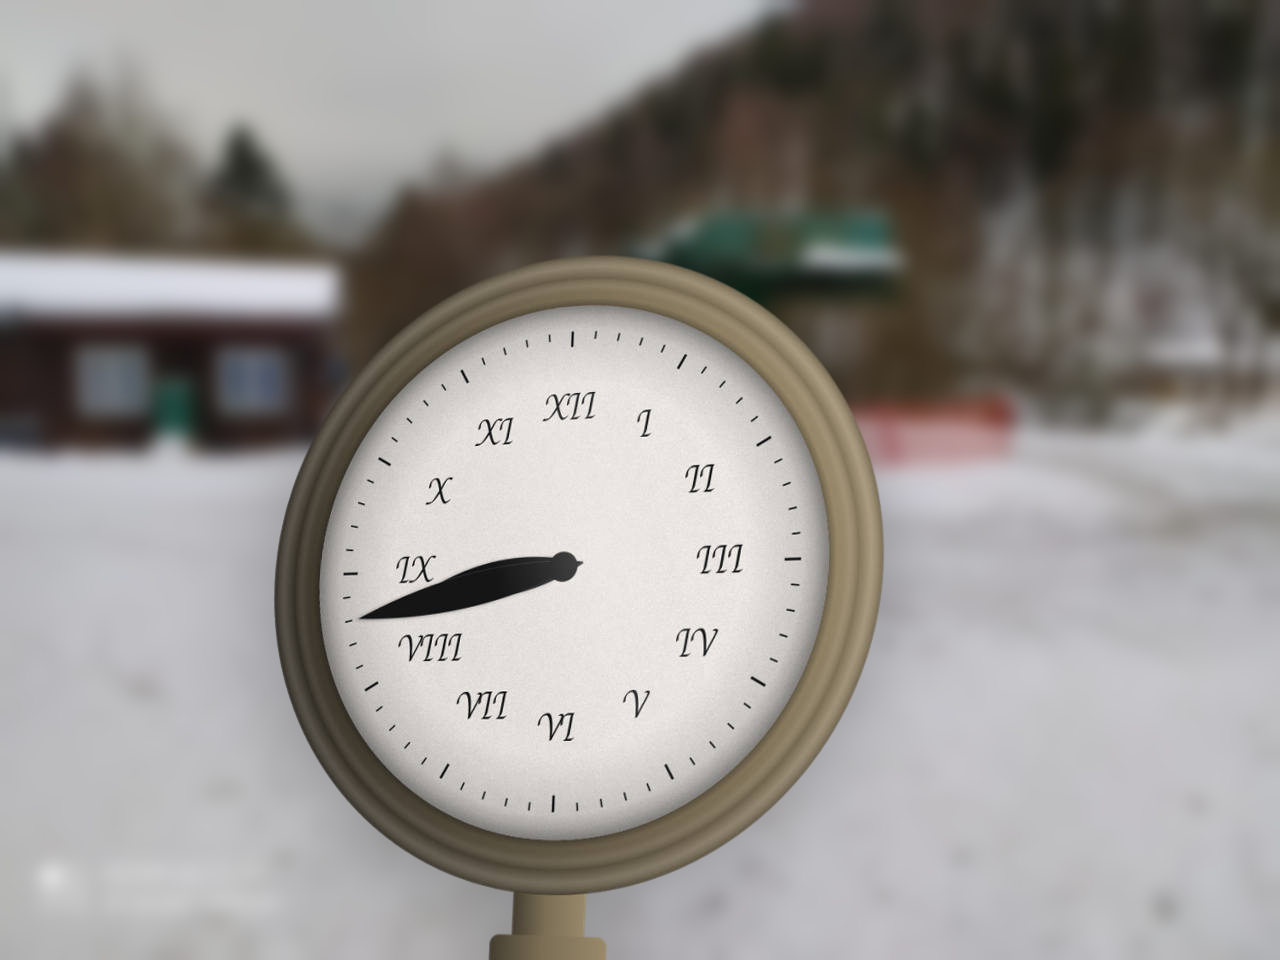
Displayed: 8h43
